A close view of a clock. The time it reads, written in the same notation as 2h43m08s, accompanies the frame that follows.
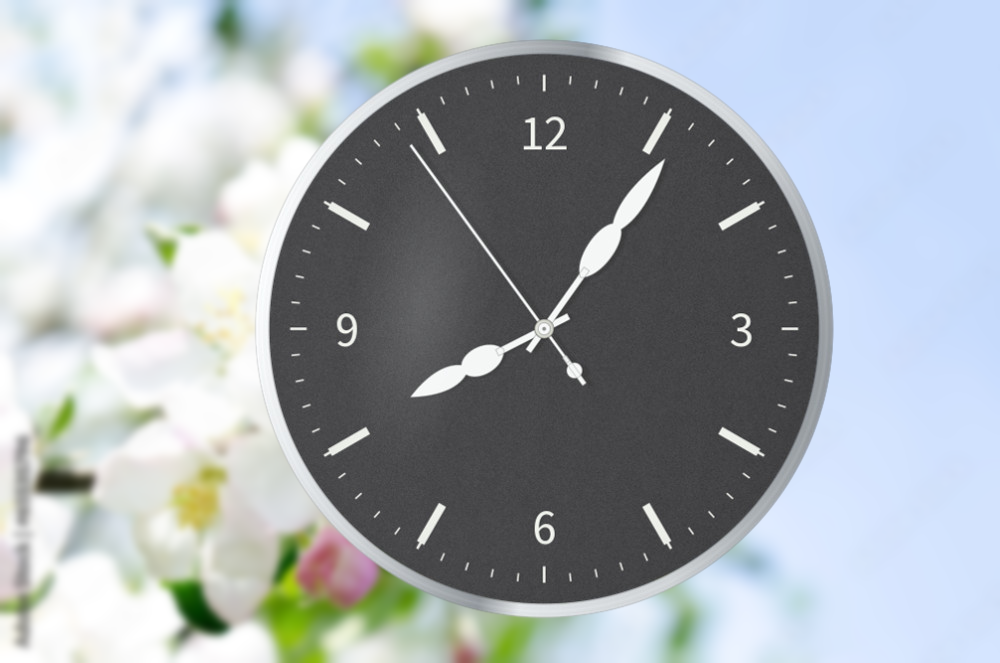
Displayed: 8h05m54s
